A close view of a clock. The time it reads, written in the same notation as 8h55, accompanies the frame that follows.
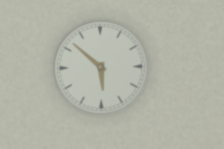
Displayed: 5h52
